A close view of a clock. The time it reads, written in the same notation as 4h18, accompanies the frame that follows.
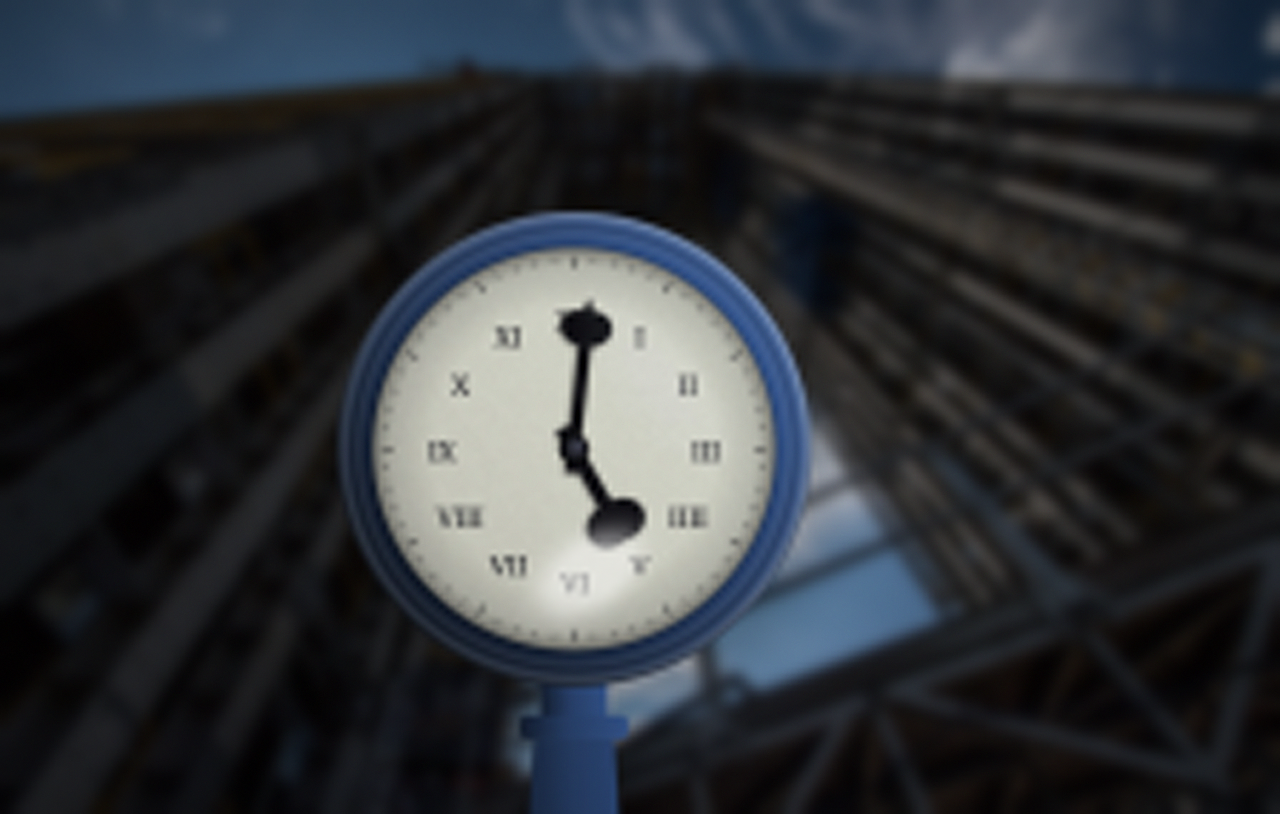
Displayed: 5h01
